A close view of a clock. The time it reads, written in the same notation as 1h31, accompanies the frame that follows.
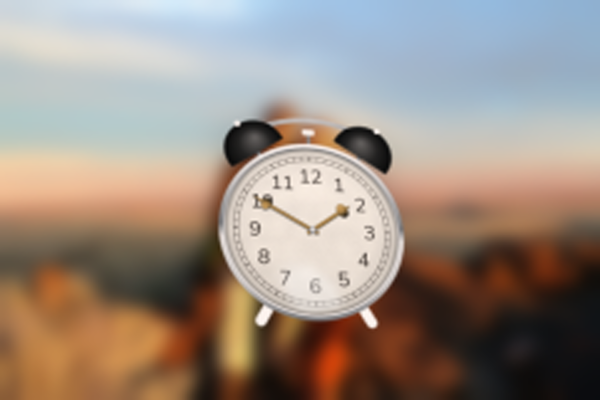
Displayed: 1h50
